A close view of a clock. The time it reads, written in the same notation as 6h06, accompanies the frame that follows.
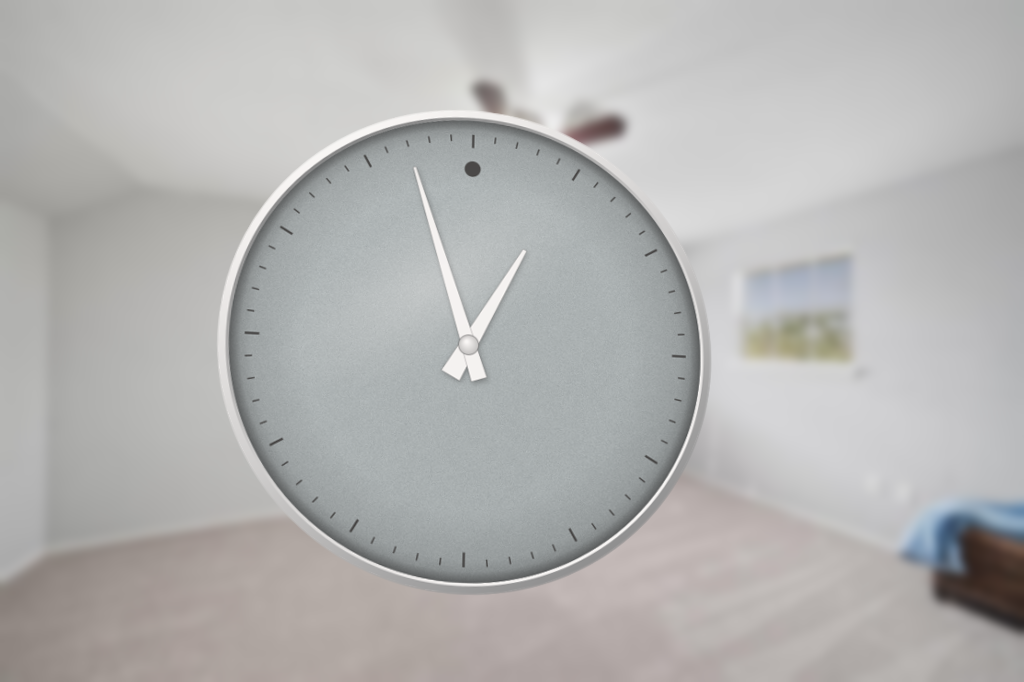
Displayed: 12h57
